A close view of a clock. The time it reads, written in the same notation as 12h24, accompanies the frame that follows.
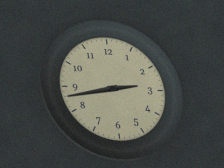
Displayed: 2h43
